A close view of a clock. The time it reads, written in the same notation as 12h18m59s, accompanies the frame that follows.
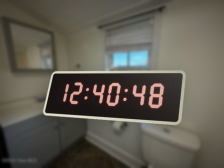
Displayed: 12h40m48s
